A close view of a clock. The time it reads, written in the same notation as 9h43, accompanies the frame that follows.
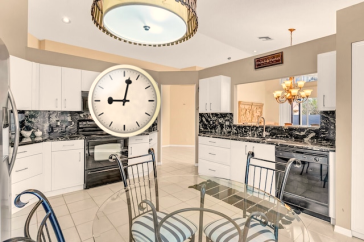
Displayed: 9h02
